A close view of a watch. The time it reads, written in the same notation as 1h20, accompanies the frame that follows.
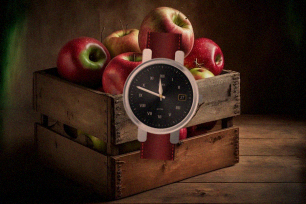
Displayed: 11h48
